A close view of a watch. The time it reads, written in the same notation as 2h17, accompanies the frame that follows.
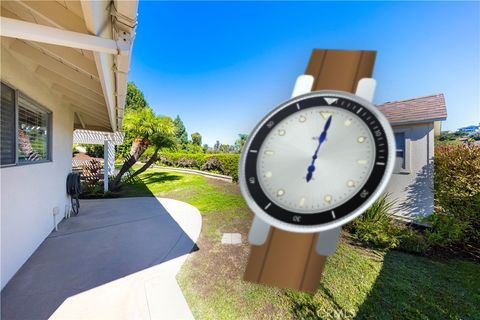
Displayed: 6h01
